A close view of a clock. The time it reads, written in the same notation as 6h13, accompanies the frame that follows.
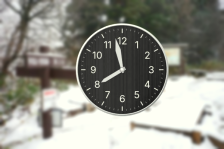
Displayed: 7h58
